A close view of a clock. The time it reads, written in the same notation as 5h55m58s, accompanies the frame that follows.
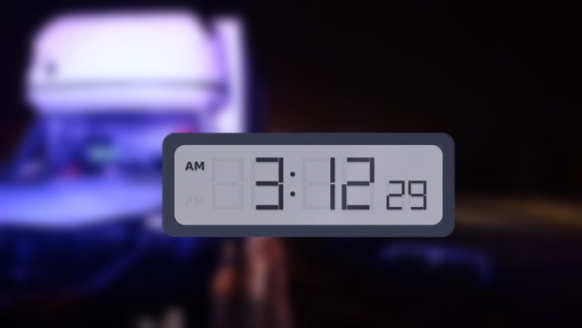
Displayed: 3h12m29s
